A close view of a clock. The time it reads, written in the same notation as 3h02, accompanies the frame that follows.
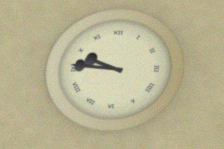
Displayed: 9h46
